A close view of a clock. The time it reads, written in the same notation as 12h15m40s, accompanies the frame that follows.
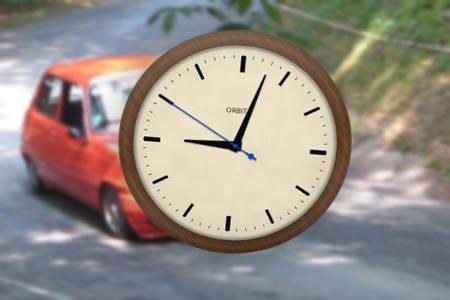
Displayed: 9h02m50s
